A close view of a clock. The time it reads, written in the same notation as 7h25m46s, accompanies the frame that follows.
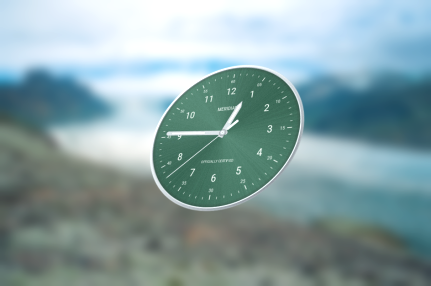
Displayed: 12h45m38s
